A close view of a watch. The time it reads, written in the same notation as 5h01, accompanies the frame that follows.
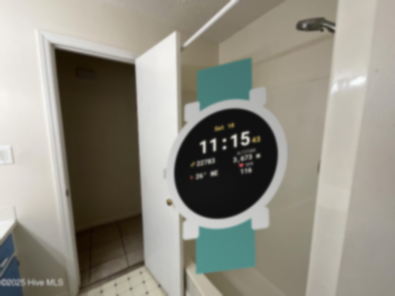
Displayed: 11h15
